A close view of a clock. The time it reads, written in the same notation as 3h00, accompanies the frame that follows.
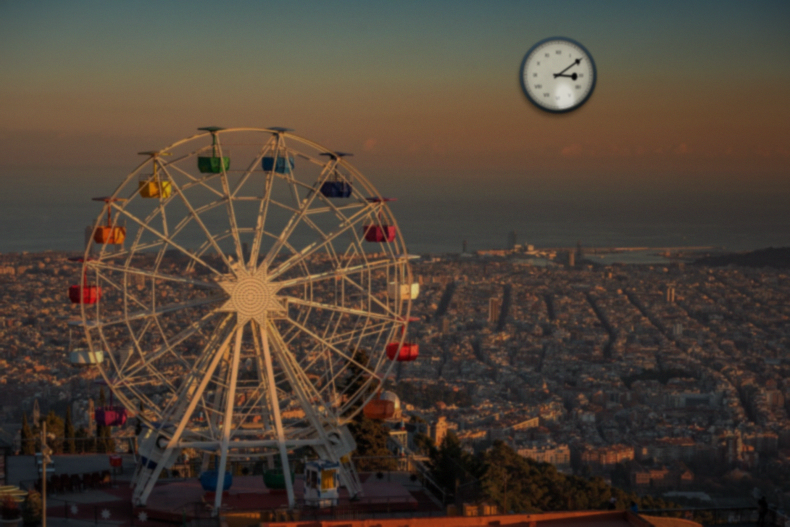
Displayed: 3h09
